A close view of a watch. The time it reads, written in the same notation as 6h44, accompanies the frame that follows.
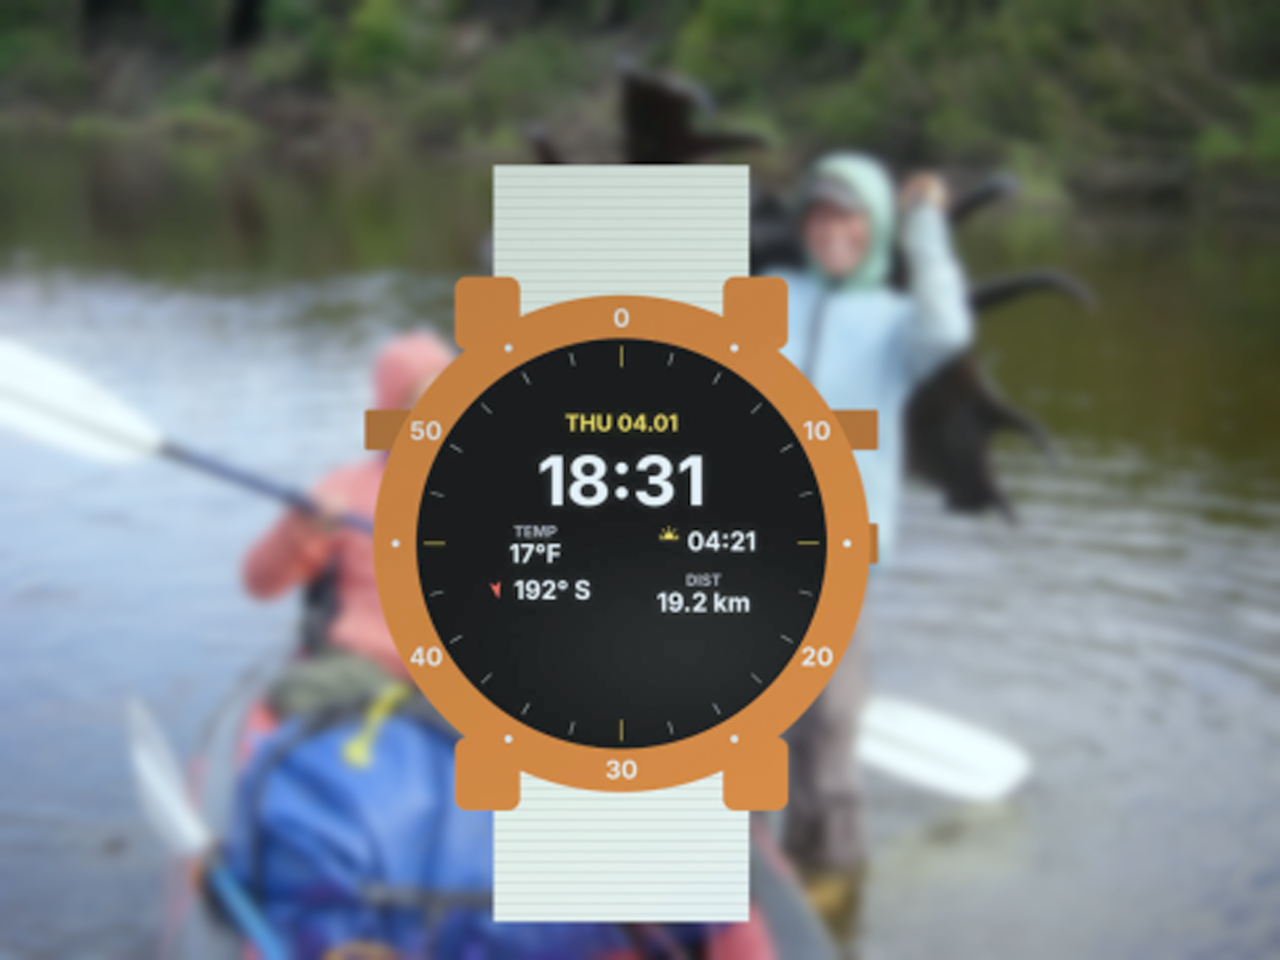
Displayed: 18h31
